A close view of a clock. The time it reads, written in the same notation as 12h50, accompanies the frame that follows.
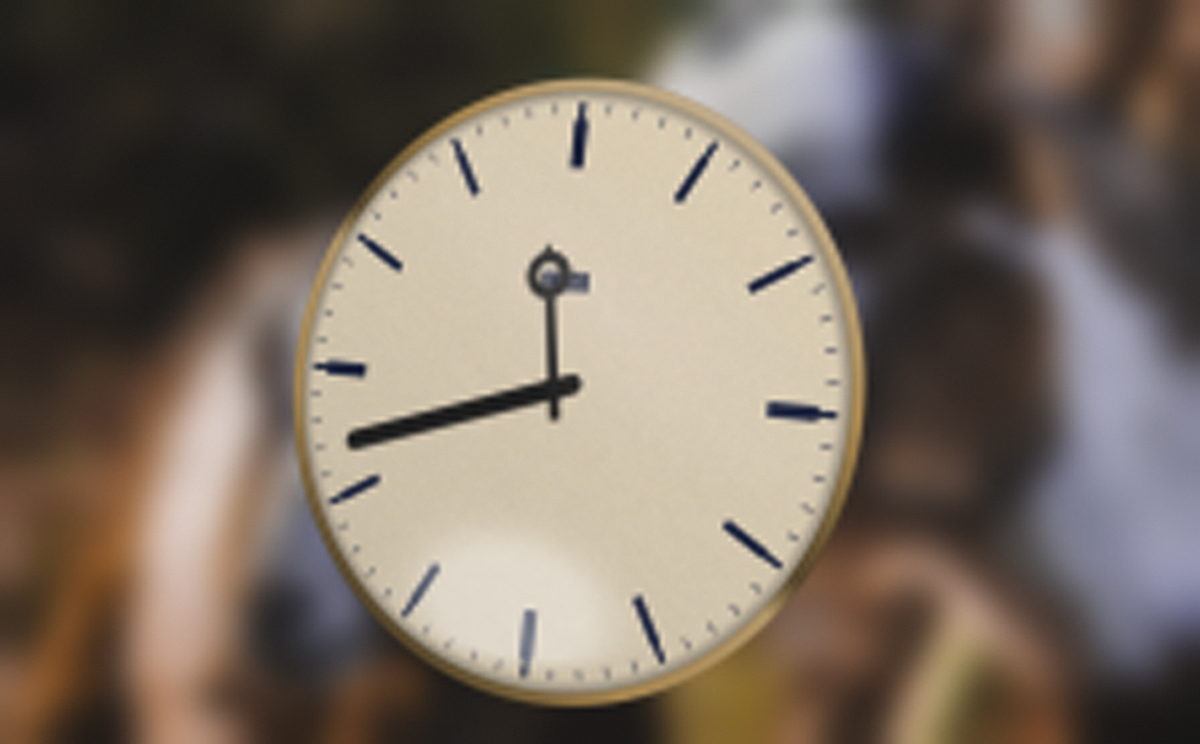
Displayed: 11h42
